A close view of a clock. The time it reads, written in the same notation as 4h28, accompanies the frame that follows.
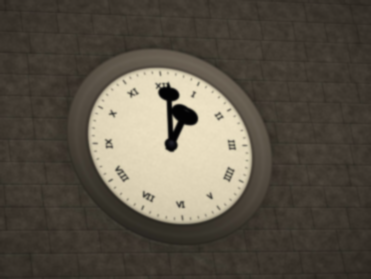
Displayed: 1h01
